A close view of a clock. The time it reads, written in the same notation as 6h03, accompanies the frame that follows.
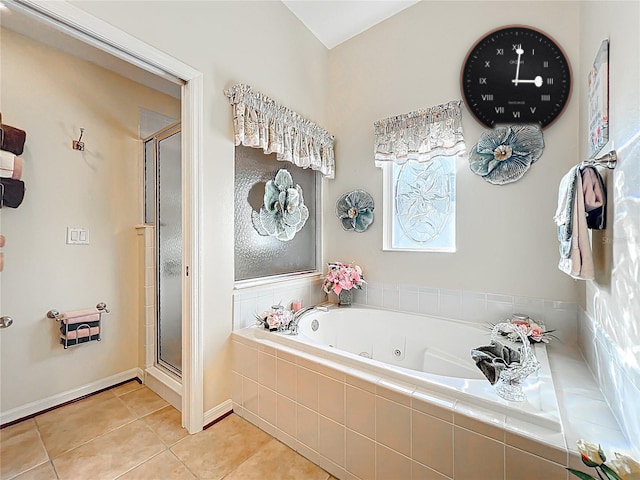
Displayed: 3h01
